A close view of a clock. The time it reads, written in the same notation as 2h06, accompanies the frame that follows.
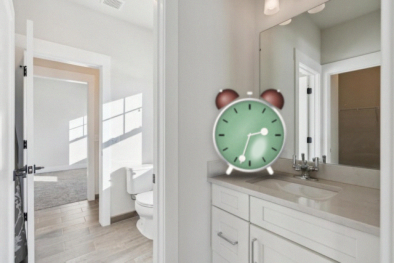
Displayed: 2h33
